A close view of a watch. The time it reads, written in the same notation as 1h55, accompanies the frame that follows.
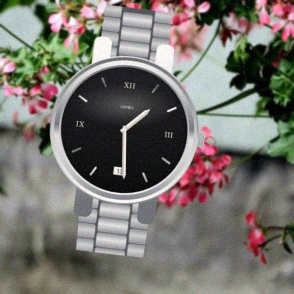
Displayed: 1h29
